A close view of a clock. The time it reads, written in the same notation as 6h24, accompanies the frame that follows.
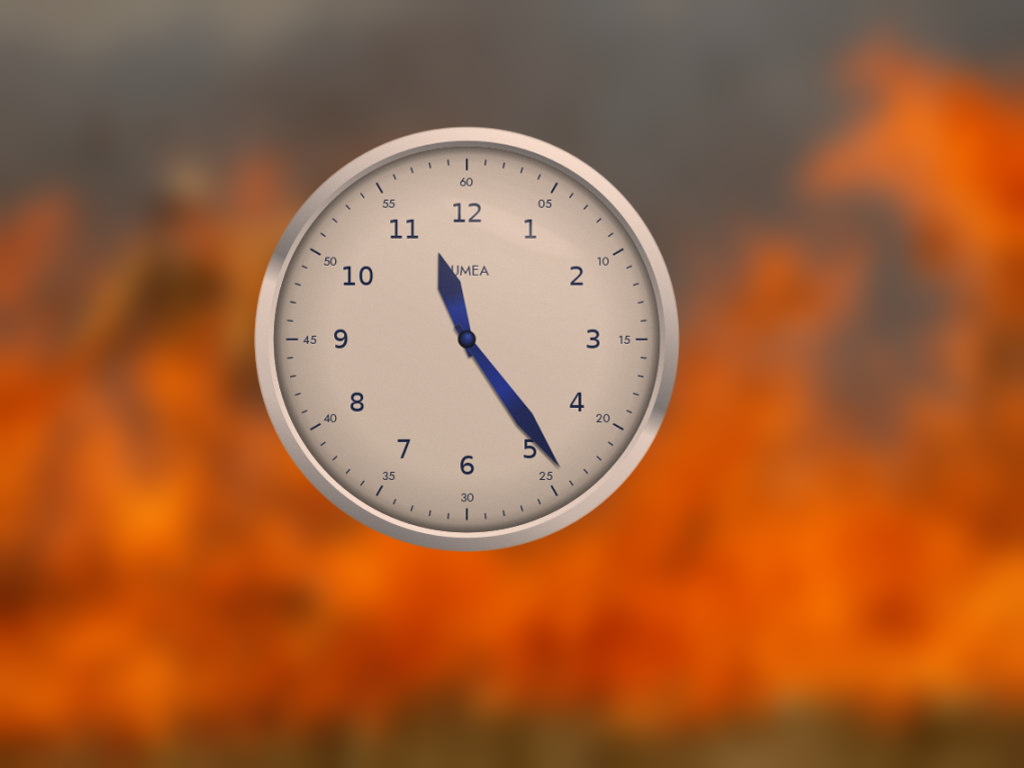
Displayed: 11h24
